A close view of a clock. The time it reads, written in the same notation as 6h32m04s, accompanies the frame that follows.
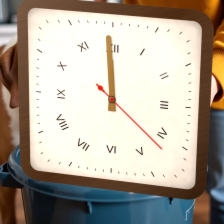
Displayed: 11h59m22s
